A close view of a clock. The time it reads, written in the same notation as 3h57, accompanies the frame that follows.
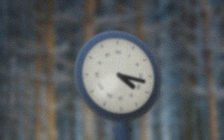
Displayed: 4h17
